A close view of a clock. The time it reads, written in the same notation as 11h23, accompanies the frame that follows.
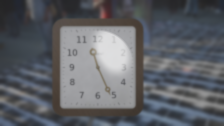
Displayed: 11h26
